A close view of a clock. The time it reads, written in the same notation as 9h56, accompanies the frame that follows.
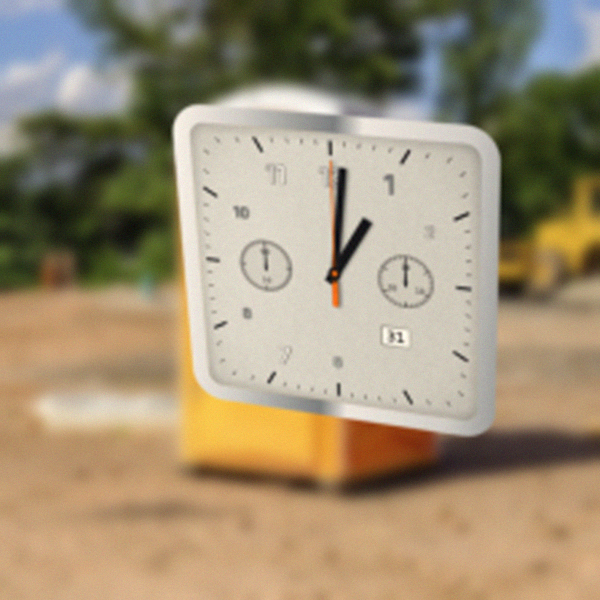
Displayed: 1h01
